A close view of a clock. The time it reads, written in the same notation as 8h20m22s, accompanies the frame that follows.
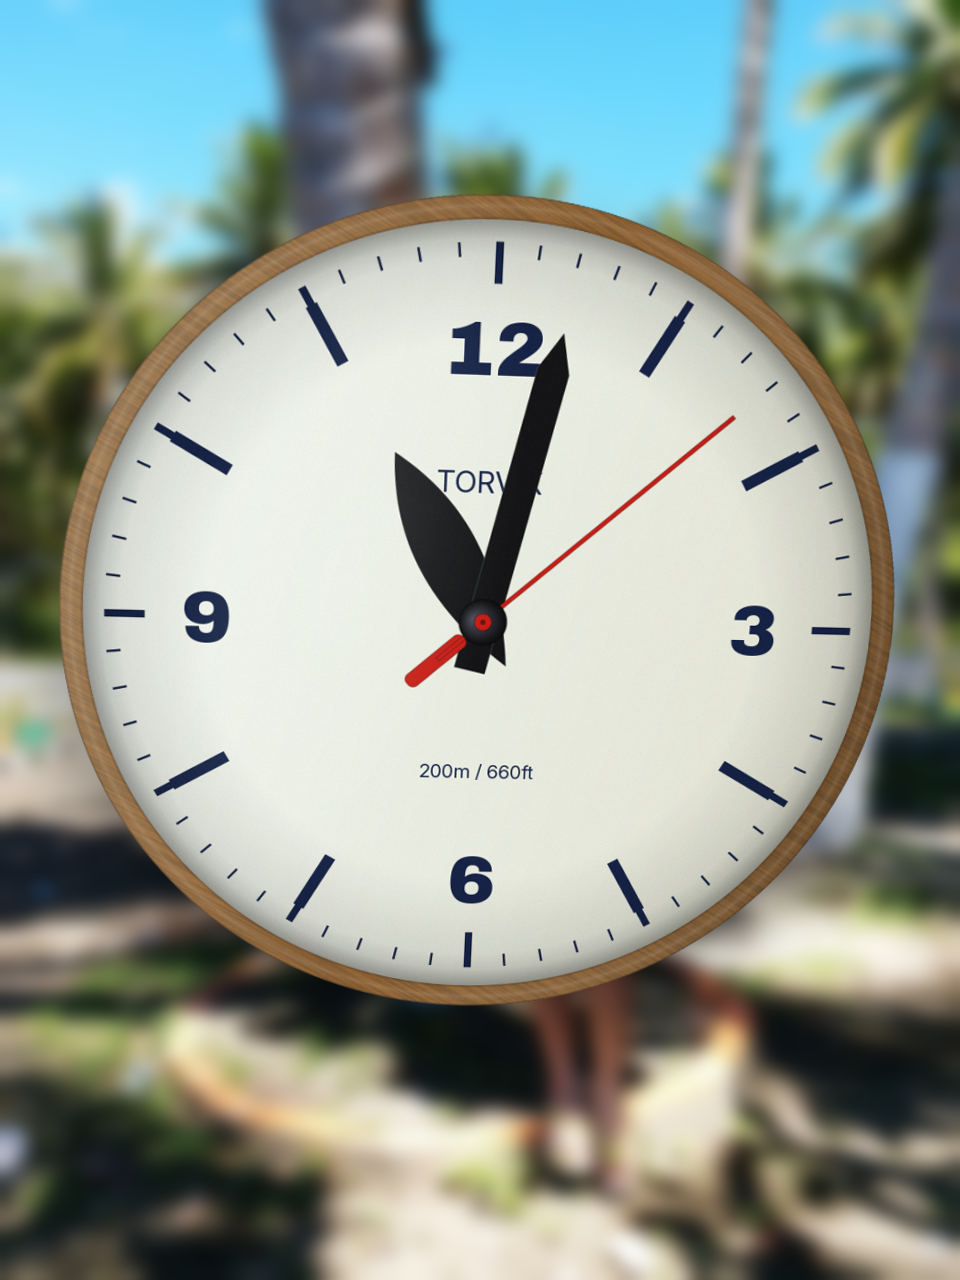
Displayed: 11h02m08s
